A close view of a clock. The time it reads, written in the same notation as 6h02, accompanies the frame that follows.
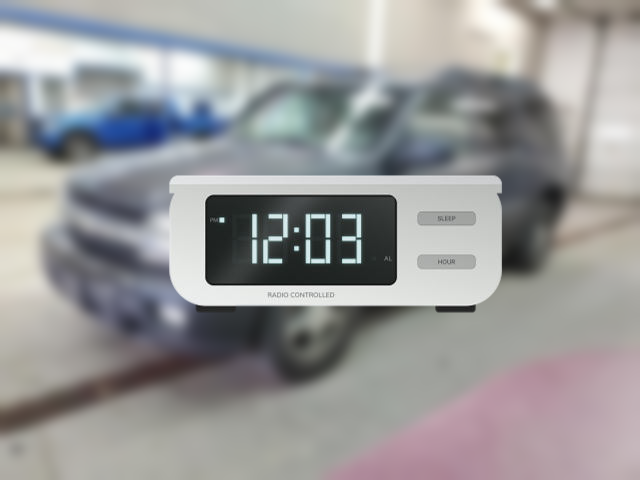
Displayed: 12h03
